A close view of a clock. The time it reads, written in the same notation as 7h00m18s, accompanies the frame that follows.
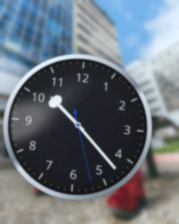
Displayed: 10h22m27s
